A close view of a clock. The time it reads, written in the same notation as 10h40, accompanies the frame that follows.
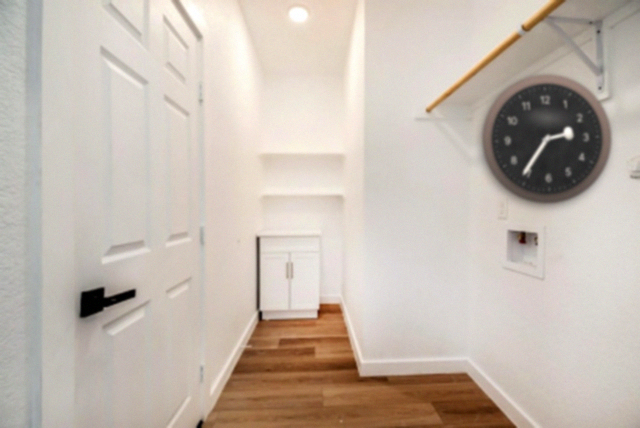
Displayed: 2h36
